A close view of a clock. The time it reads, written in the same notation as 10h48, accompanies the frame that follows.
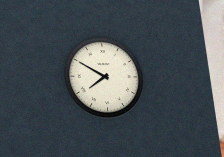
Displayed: 7h50
